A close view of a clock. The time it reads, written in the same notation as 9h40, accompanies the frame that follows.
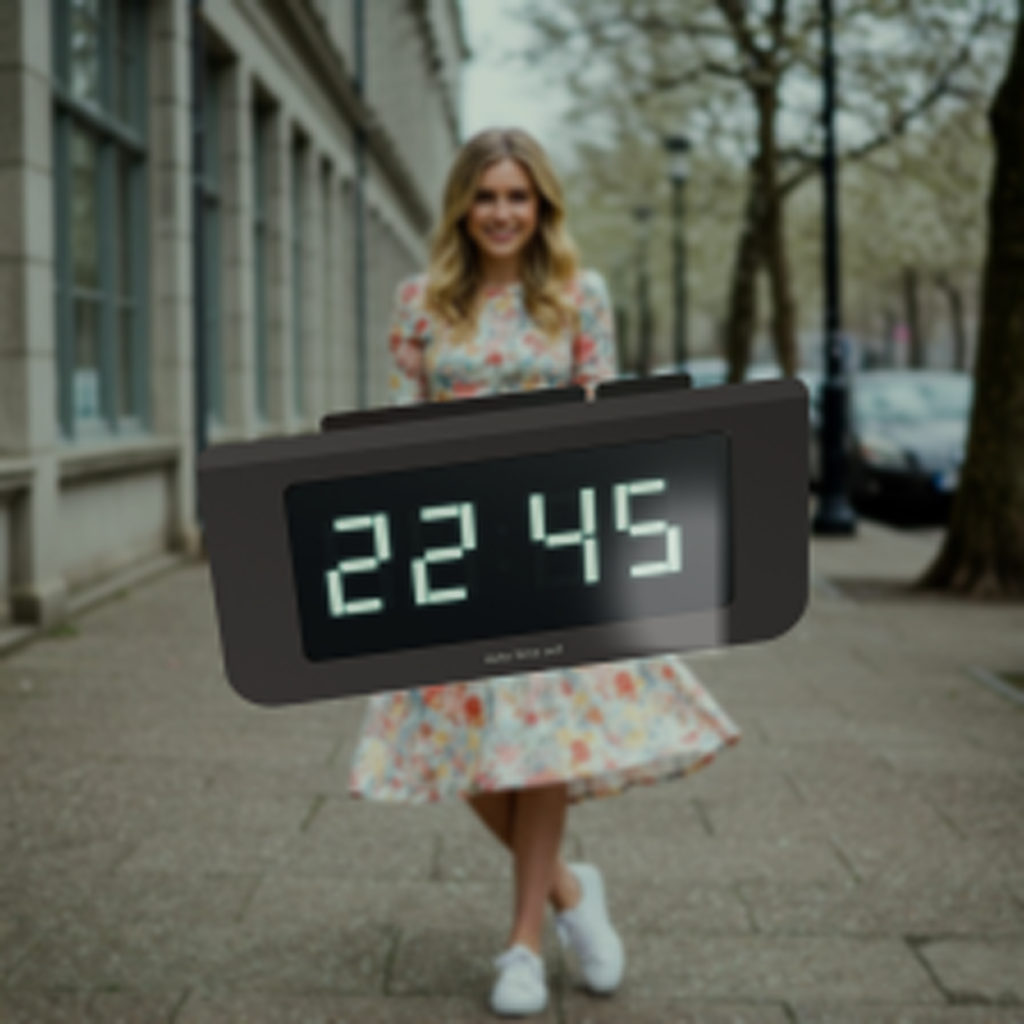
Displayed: 22h45
